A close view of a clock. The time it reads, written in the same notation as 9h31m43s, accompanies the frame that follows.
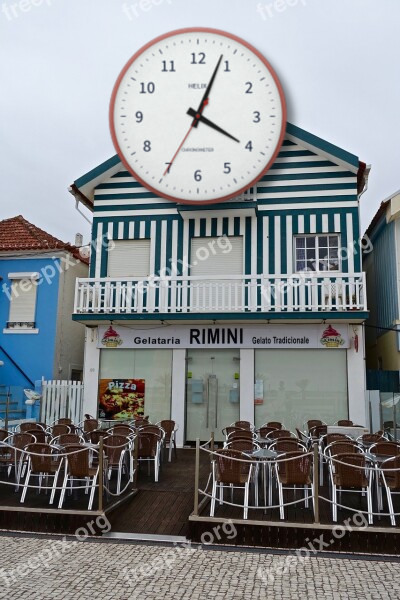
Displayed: 4h03m35s
